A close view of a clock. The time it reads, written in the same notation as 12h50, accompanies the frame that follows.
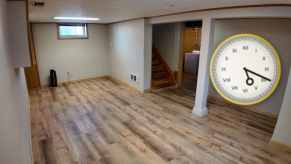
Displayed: 5h19
